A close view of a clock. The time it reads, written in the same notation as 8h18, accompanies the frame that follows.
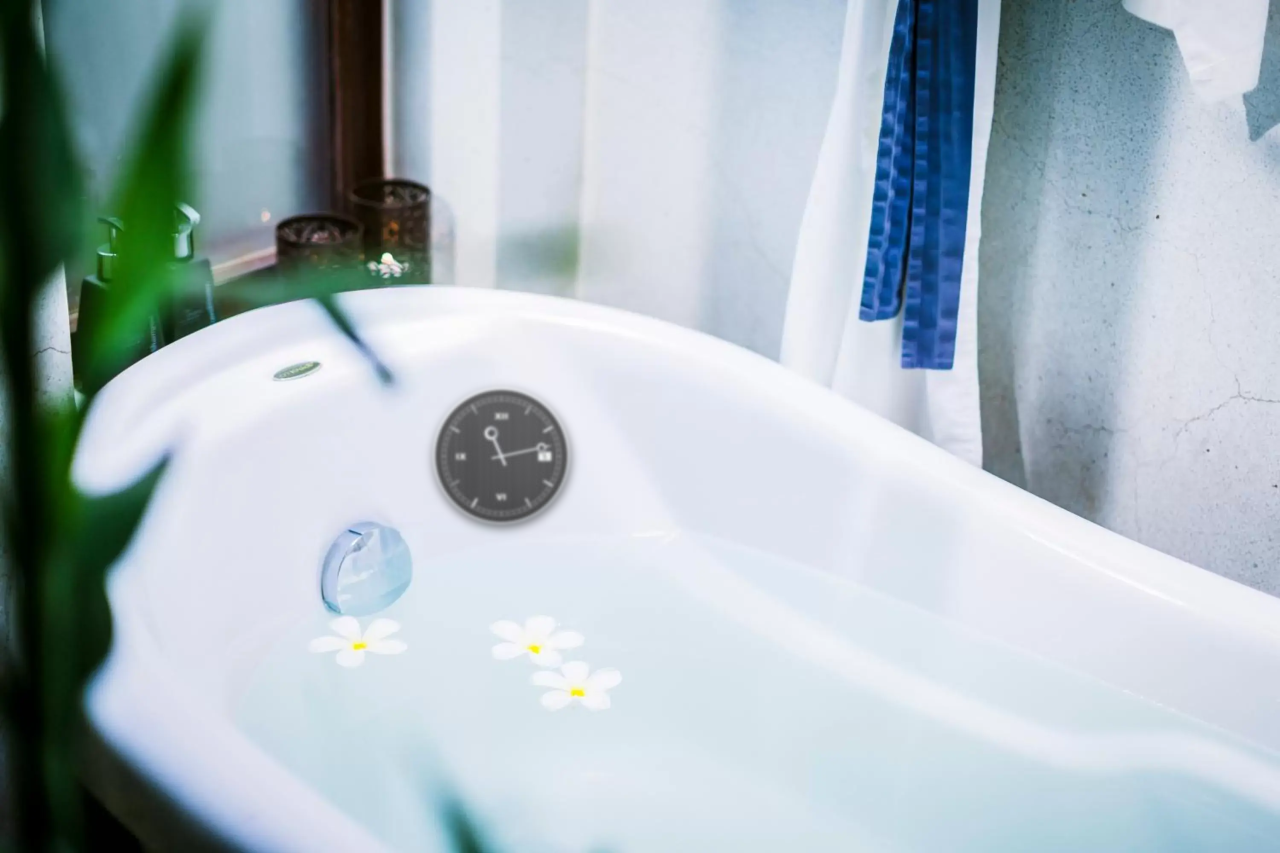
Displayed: 11h13
